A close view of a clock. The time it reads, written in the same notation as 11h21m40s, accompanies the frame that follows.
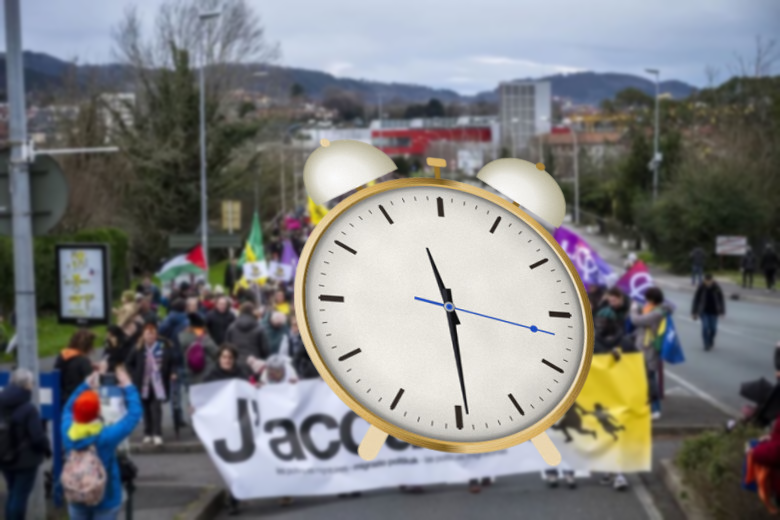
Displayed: 11h29m17s
